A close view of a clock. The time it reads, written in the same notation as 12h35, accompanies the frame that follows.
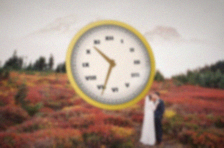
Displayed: 10h34
